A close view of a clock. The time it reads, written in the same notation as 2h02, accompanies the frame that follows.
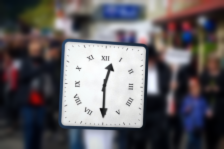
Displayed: 12h30
